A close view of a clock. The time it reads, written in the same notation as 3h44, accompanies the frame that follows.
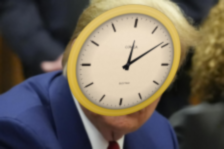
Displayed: 12h09
